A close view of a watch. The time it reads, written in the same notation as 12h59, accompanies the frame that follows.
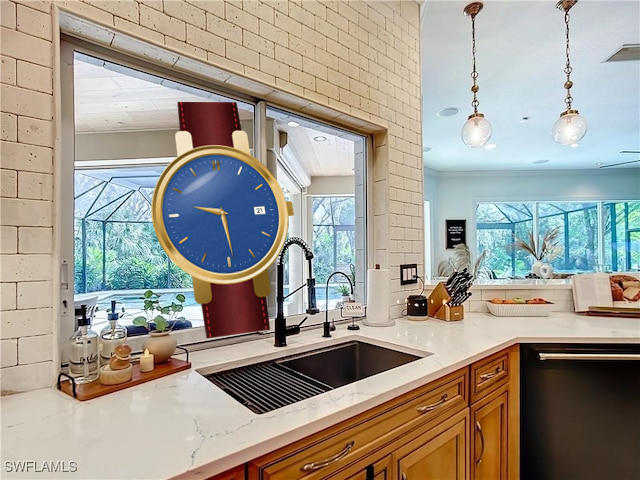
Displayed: 9h29
